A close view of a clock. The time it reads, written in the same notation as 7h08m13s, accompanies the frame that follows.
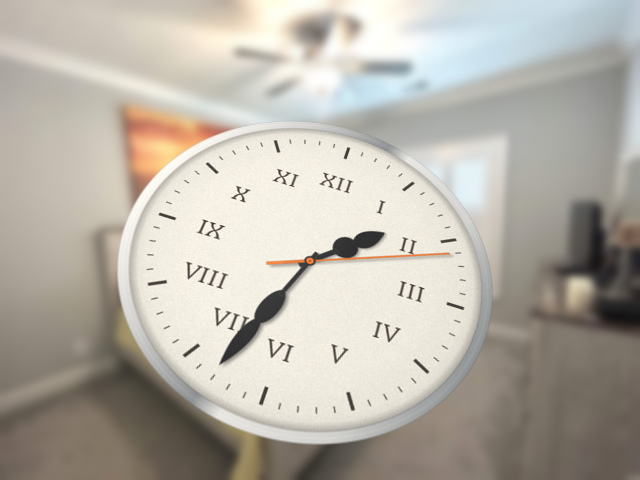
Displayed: 1h33m11s
